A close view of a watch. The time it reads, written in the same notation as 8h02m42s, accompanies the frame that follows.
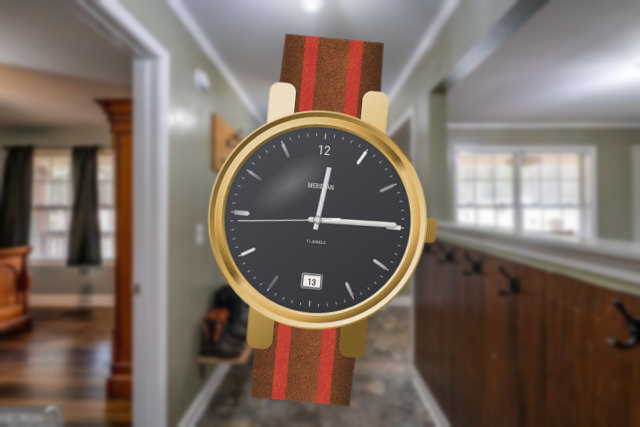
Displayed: 12h14m44s
